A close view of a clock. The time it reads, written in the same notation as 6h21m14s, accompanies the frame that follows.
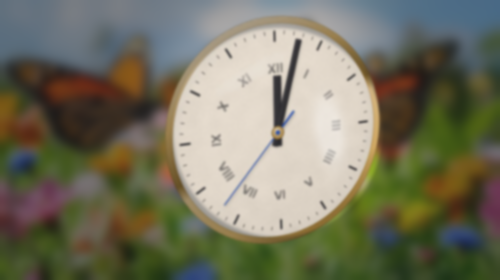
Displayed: 12h02m37s
